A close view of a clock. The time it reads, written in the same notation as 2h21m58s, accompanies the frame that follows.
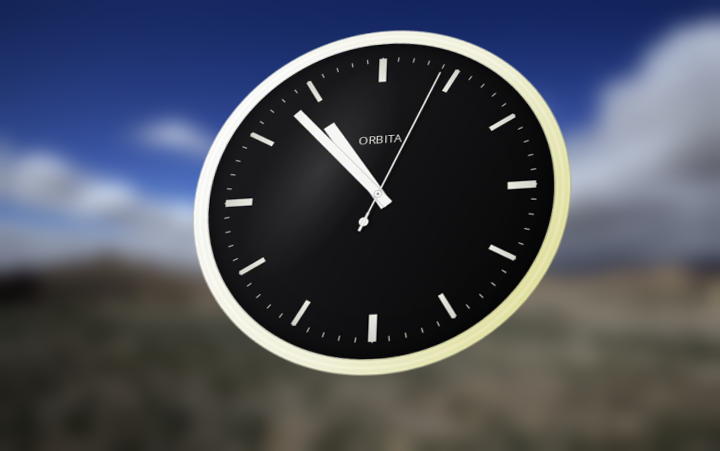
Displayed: 10h53m04s
